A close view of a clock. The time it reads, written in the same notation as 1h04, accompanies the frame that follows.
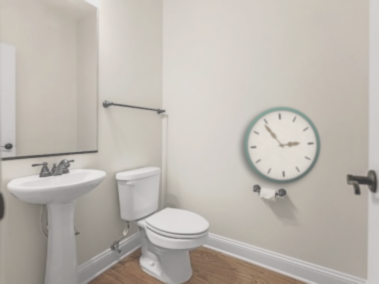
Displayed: 2h54
